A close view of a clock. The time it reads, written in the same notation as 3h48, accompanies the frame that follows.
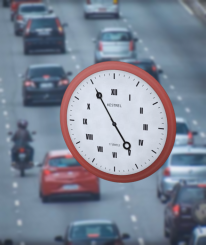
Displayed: 4h55
